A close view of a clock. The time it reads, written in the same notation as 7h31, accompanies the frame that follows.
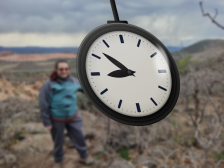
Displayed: 8h52
